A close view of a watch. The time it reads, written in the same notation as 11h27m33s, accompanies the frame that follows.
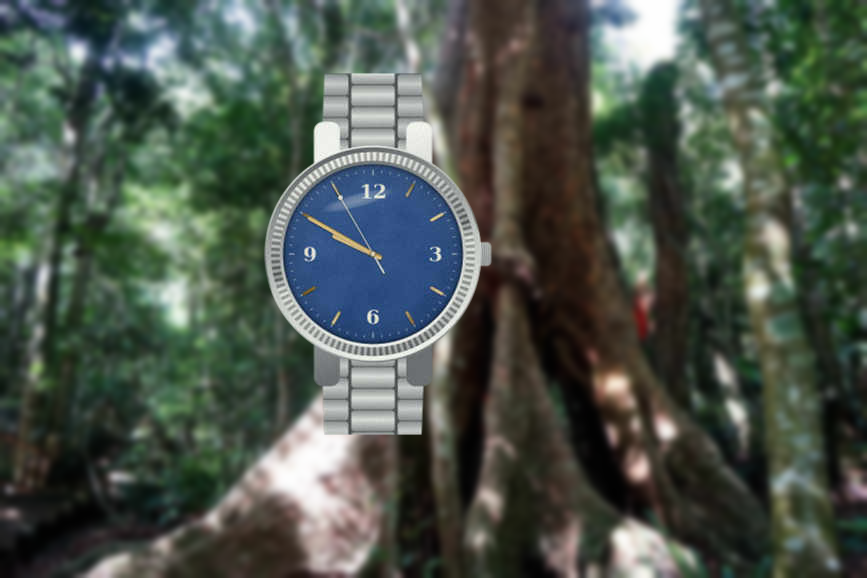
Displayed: 9h49m55s
